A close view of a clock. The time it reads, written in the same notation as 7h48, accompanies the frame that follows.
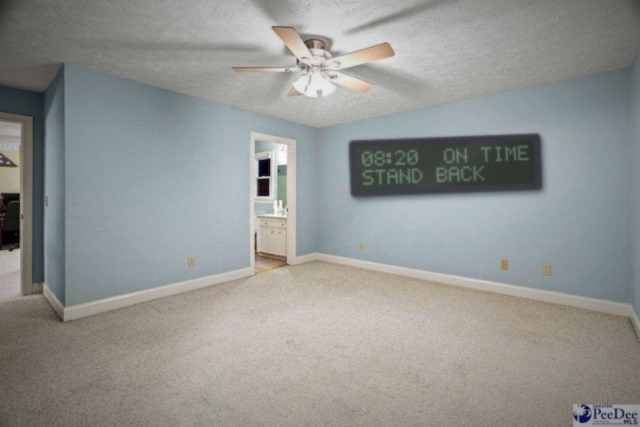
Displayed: 8h20
